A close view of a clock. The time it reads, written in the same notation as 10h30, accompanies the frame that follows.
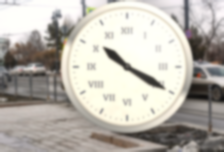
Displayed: 10h20
